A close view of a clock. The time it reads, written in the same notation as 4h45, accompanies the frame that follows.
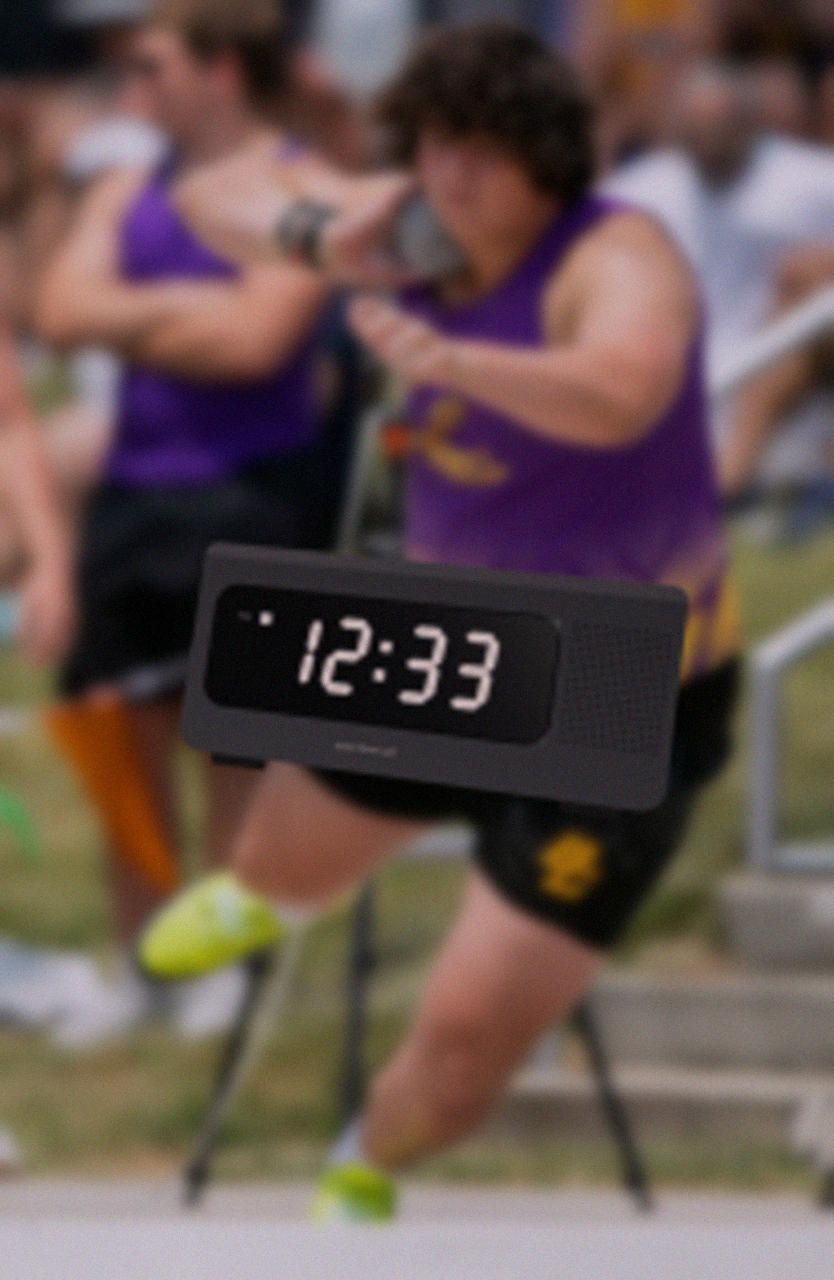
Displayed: 12h33
